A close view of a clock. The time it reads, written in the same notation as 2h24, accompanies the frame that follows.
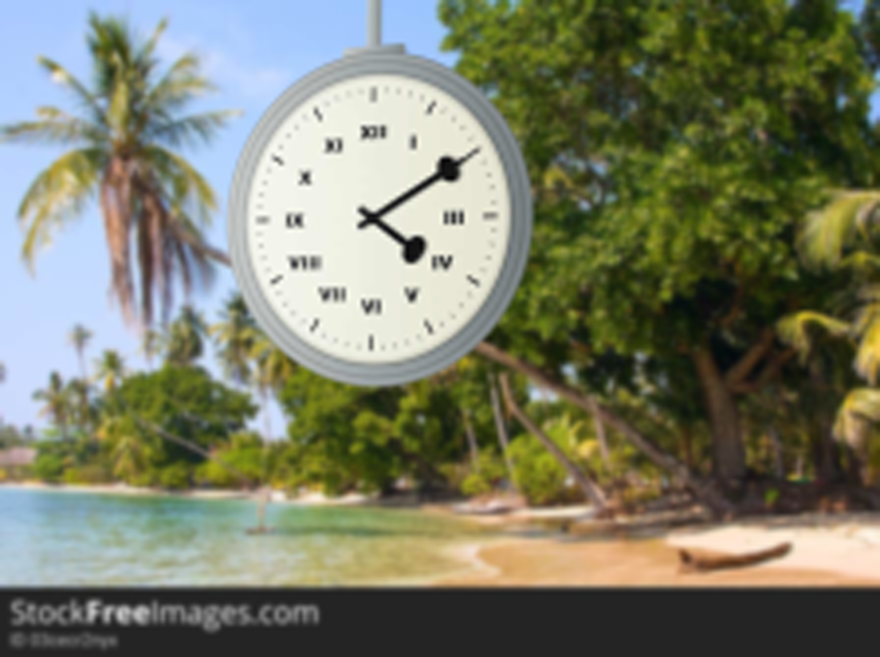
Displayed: 4h10
